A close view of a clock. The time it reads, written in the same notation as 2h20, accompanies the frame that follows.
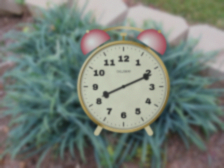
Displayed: 8h11
